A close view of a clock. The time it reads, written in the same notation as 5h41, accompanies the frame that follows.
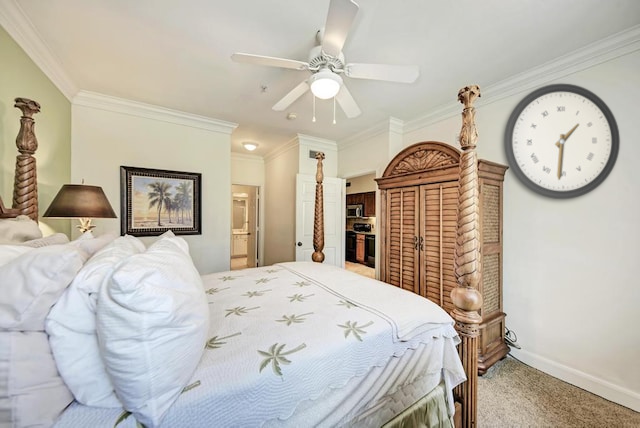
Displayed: 1h31
